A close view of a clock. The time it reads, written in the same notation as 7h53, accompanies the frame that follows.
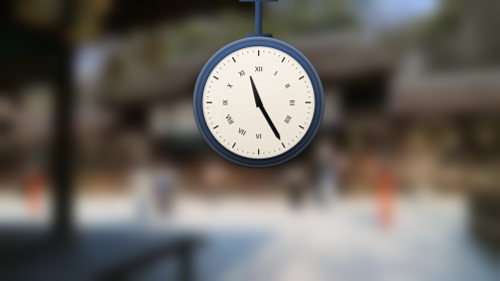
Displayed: 11h25
